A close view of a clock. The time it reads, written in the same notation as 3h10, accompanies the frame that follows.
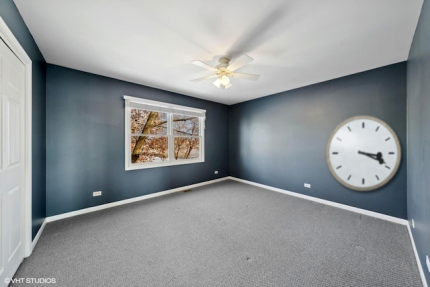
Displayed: 3h19
